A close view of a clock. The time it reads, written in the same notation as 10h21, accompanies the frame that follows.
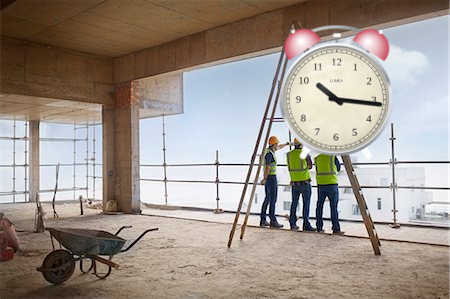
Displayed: 10h16
